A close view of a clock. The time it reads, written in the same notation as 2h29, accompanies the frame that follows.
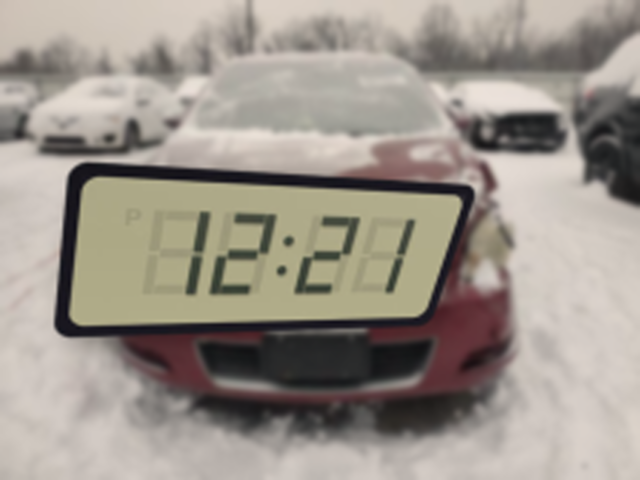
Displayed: 12h21
